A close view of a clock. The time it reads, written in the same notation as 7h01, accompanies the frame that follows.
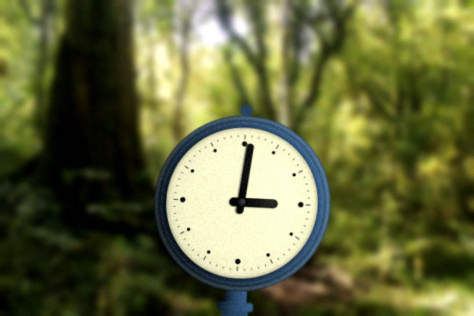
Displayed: 3h01
